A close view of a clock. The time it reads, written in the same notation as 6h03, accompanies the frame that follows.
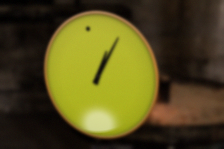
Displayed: 1h07
